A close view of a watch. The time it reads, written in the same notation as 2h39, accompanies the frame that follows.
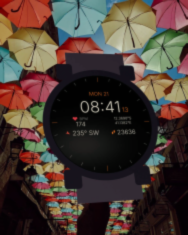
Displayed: 8h41
